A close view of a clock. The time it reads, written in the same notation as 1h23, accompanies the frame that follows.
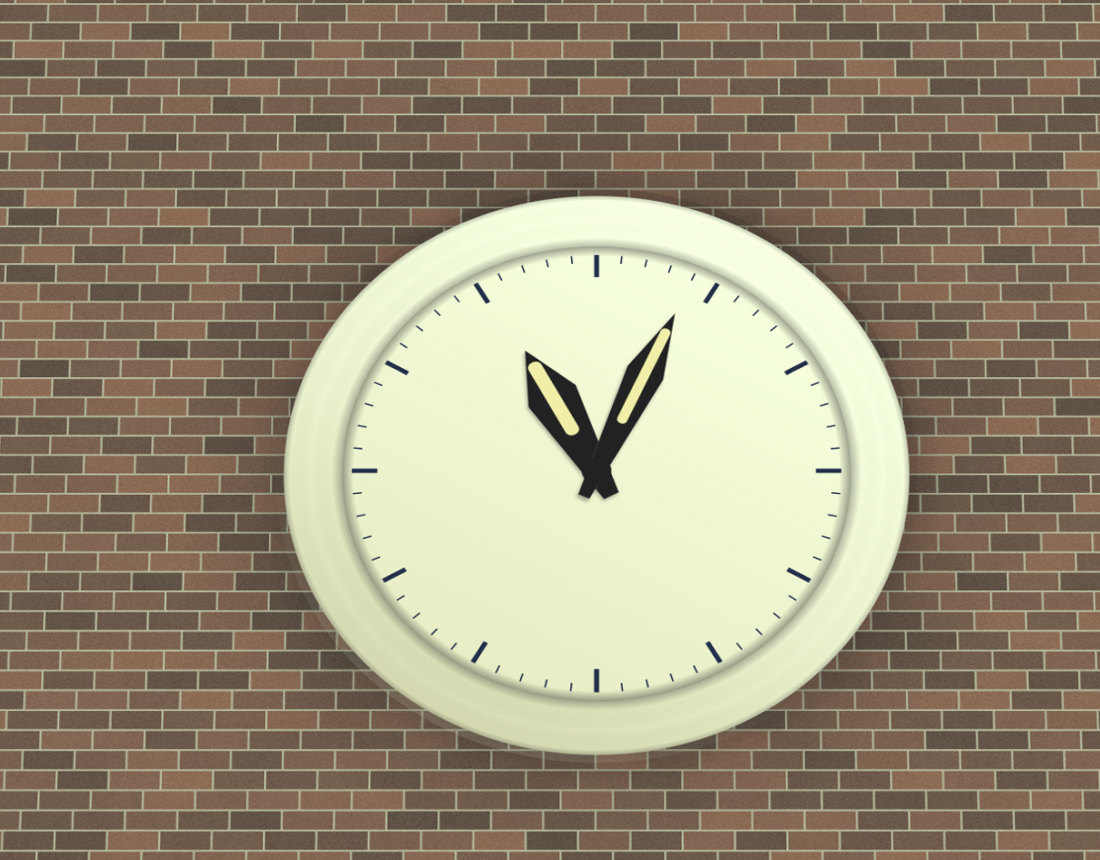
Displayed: 11h04
